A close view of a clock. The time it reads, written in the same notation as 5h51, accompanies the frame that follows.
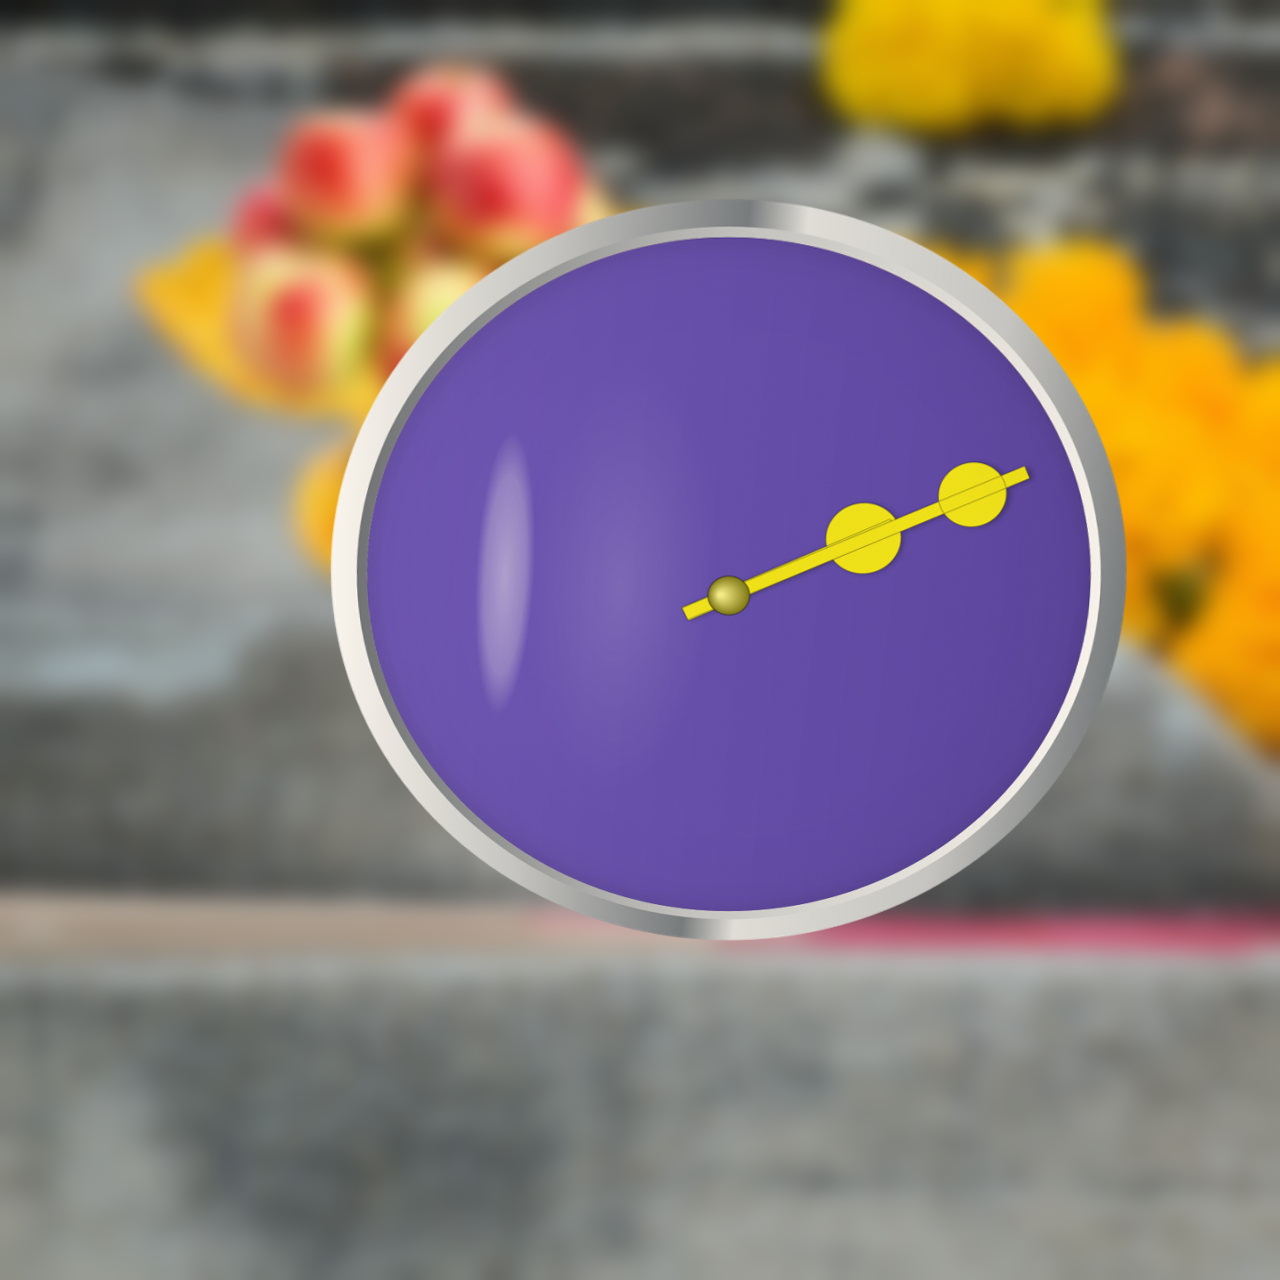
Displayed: 2h11
